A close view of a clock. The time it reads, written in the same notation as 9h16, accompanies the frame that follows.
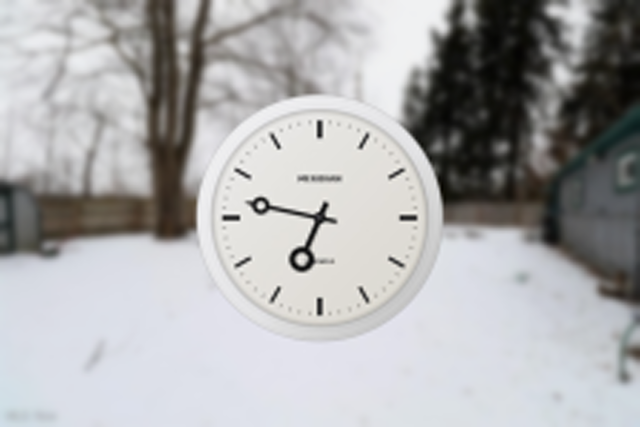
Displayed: 6h47
